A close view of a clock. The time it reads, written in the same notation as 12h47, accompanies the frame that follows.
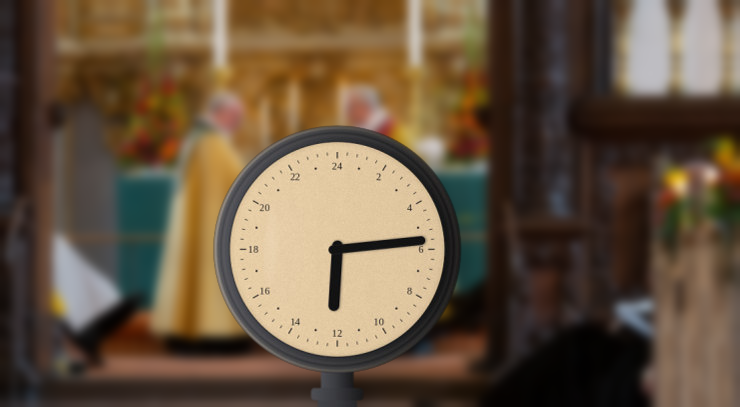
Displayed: 12h14
